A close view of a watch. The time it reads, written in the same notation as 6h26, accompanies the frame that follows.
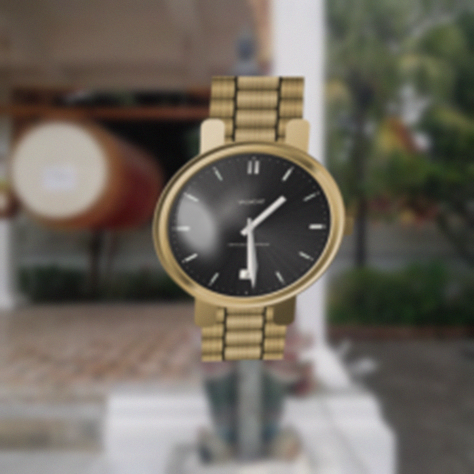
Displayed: 1h29
